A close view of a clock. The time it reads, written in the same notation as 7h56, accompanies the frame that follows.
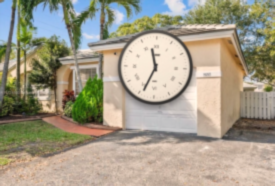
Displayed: 11h34
